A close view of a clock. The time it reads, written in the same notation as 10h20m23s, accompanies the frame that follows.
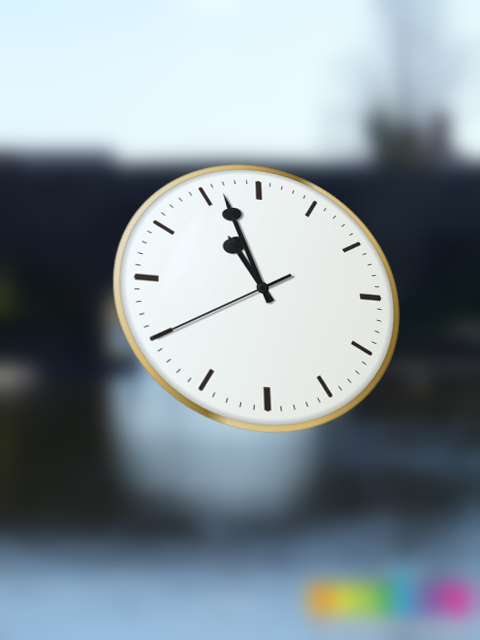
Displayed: 10h56m40s
